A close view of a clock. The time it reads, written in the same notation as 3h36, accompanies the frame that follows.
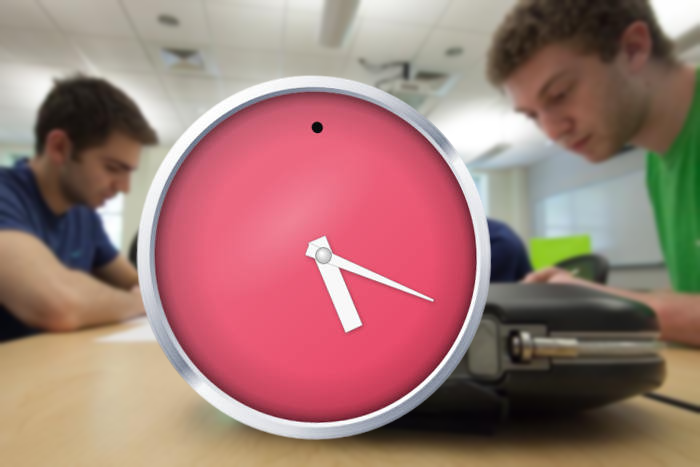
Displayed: 5h19
